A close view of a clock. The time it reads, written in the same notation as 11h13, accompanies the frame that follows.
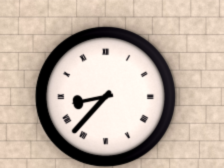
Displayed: 8h37
